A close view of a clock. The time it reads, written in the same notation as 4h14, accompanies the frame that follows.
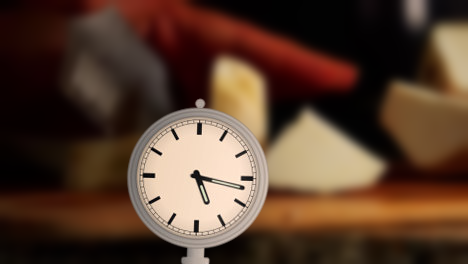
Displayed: 5h17
